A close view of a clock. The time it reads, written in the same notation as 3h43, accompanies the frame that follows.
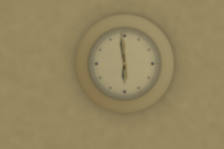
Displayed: 5h59
